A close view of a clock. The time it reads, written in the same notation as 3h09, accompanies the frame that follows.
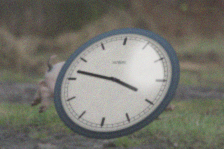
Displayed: 3h47
